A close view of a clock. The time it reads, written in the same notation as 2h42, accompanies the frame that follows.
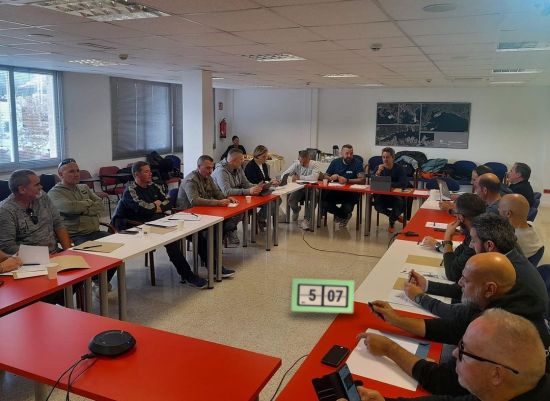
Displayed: 5h07
